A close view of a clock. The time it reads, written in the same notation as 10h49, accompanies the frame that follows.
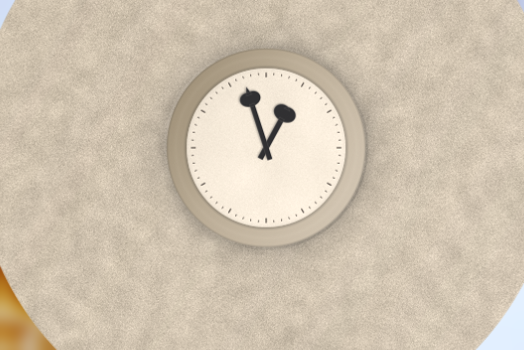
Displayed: 12h57
